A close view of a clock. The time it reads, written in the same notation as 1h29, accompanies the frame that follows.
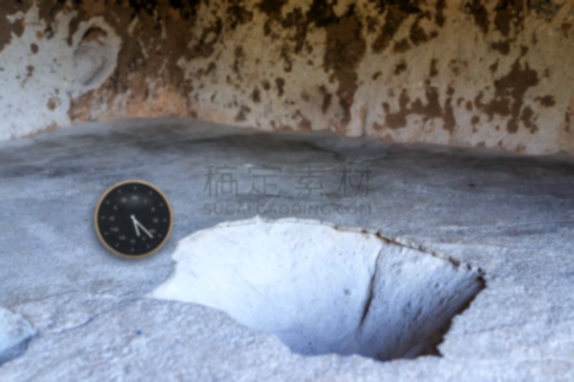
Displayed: 5h22
